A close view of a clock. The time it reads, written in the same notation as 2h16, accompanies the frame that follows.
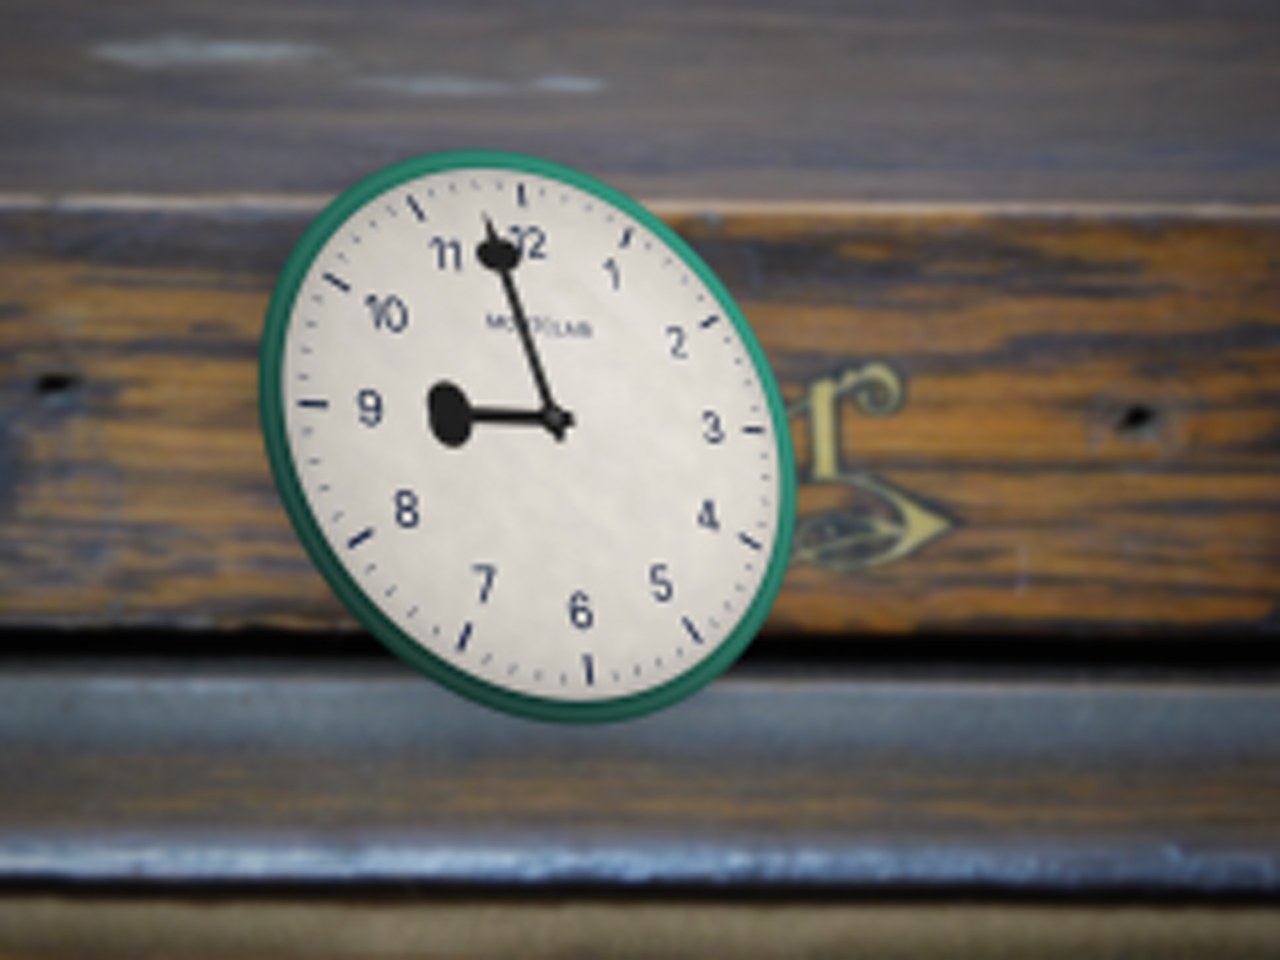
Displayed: 8h58
